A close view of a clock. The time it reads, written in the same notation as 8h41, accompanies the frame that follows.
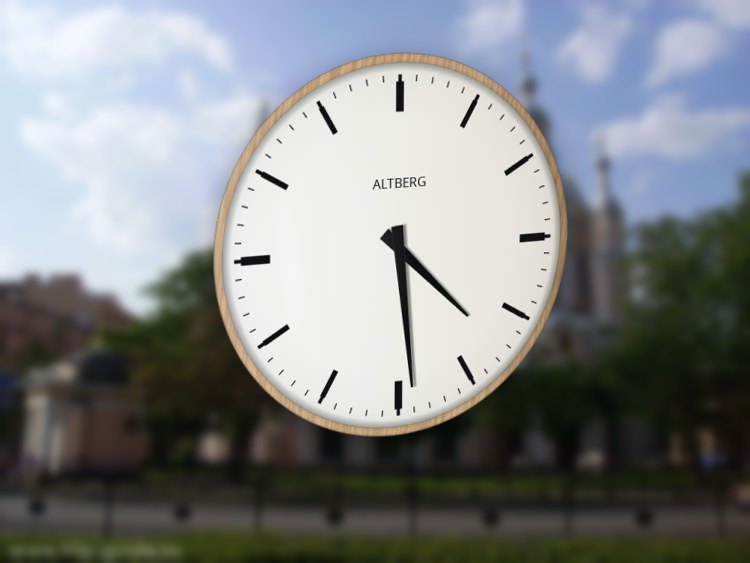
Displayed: 4h29
